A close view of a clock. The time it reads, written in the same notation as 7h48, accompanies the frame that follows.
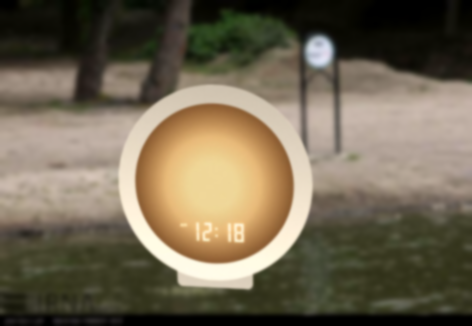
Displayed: 12h18
